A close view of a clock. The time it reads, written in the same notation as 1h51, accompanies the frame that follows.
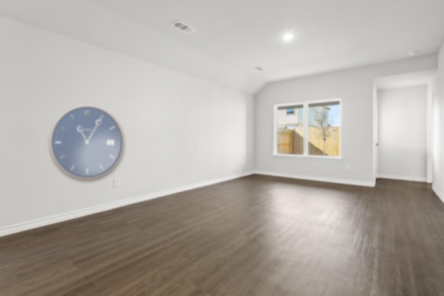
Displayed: 11h05
